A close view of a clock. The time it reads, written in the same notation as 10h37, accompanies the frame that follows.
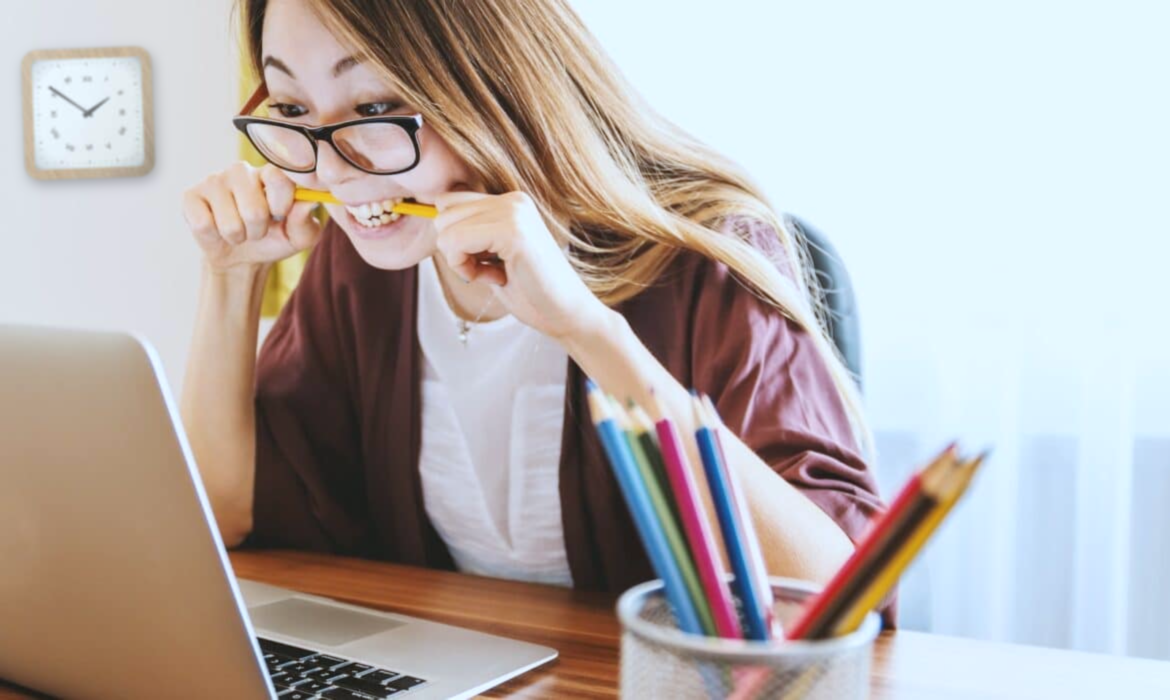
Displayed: 1h51
